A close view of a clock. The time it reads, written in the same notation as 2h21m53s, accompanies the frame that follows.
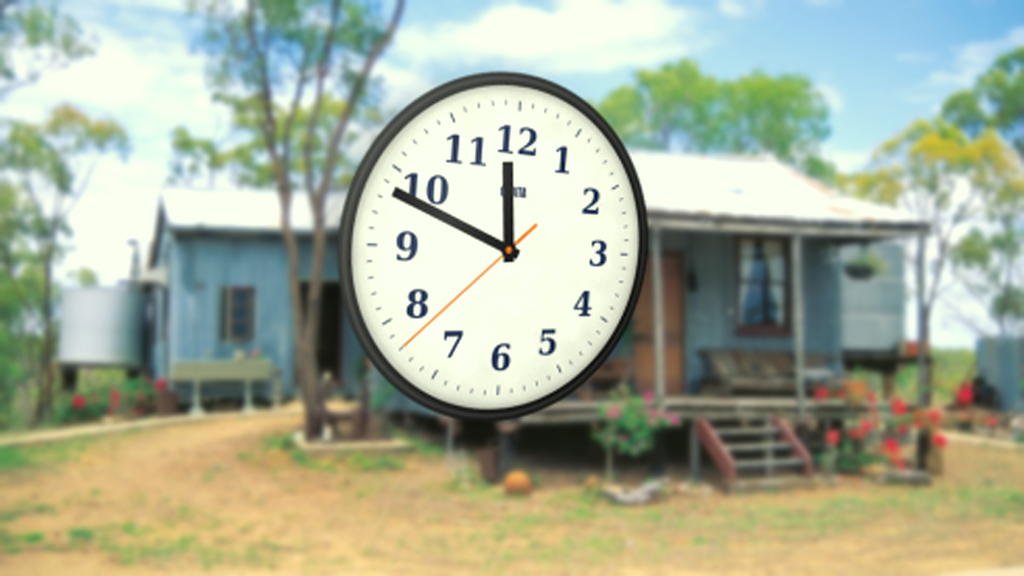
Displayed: 11h48m38s
